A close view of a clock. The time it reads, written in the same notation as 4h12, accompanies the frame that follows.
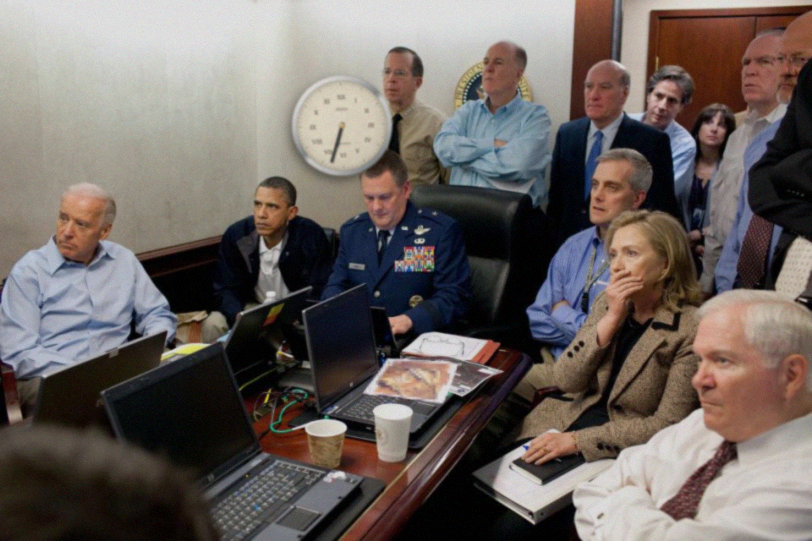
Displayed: 6h33
